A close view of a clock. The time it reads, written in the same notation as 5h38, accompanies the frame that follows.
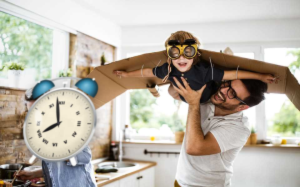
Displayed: 7h58
